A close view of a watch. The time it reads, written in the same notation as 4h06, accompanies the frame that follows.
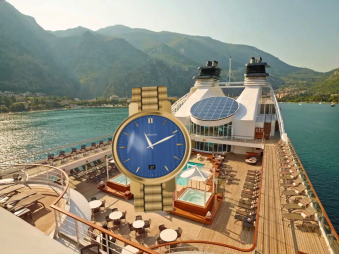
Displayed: 11h11
